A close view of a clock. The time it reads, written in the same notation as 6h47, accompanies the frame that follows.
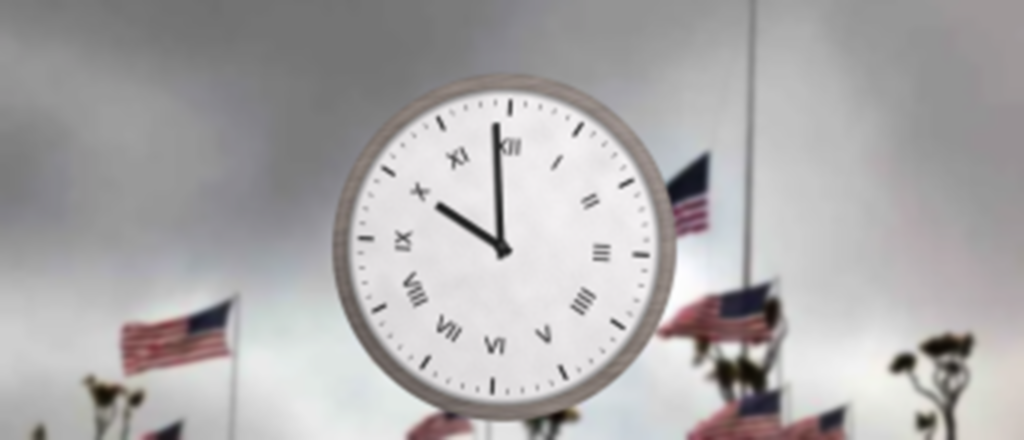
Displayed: 9h59
